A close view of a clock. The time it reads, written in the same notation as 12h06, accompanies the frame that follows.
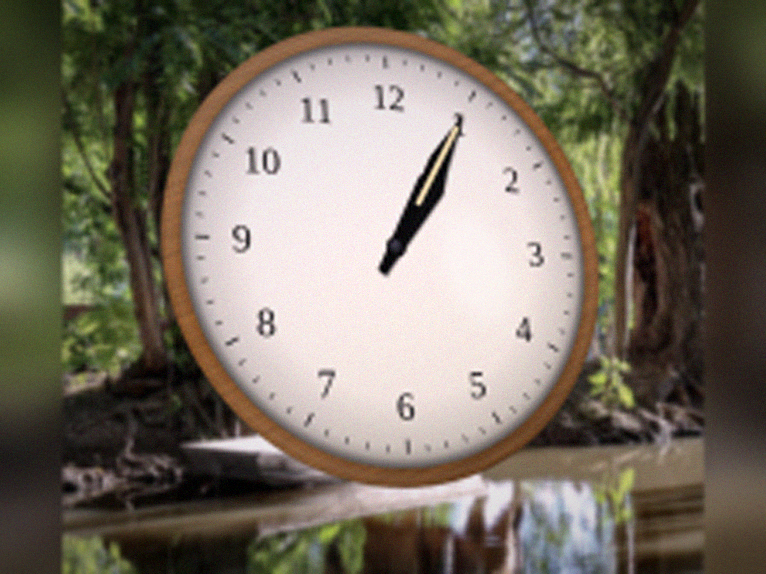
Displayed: 1h05
